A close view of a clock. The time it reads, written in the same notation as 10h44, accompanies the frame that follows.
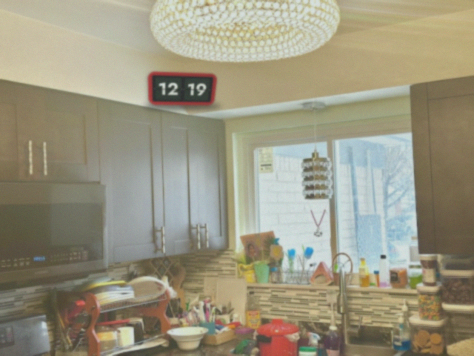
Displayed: 12h19
